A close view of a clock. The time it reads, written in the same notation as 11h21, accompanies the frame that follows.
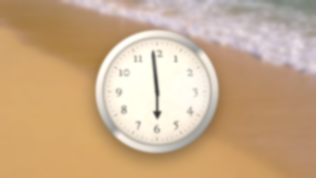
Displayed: 5h59
